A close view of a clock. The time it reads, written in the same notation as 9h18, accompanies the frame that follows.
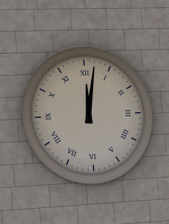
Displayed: 12h02
